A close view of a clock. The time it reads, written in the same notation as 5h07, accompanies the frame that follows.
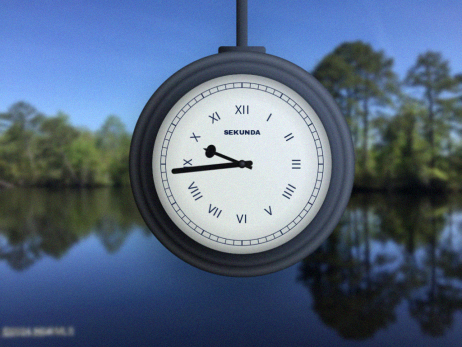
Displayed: 9h44
